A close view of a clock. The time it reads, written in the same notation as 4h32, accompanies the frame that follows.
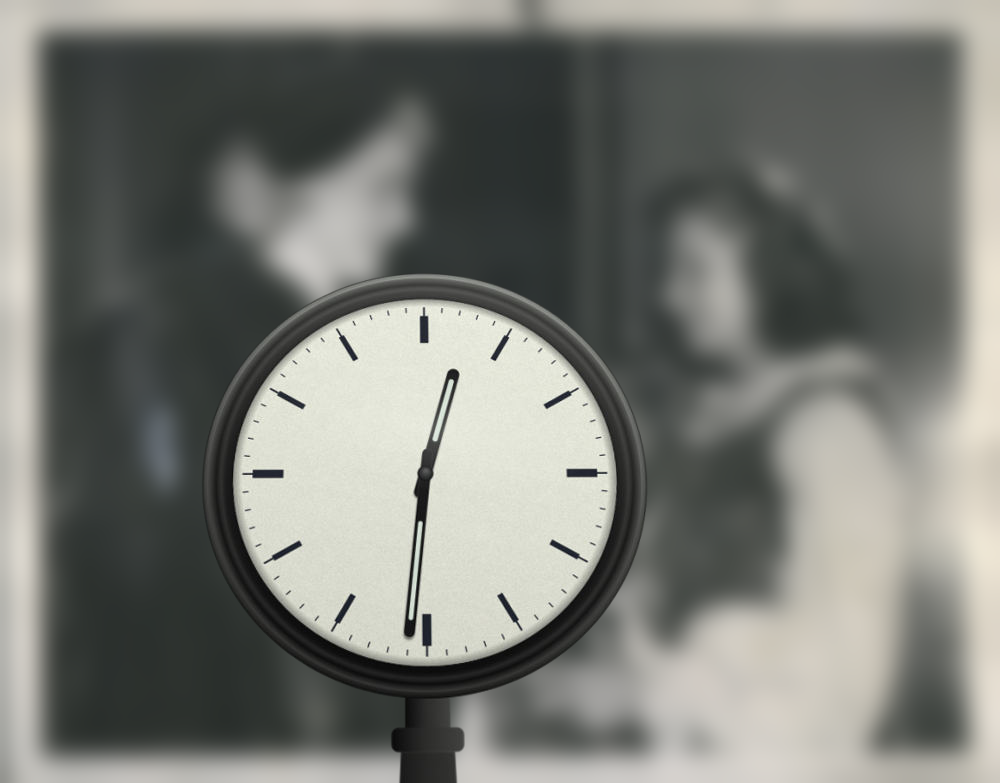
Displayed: 12h31
